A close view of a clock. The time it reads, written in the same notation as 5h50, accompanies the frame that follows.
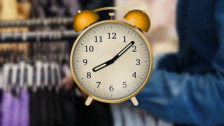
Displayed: 8h08
